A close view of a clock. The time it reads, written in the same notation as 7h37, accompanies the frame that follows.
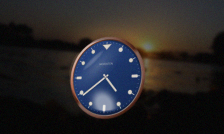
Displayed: 4h39
